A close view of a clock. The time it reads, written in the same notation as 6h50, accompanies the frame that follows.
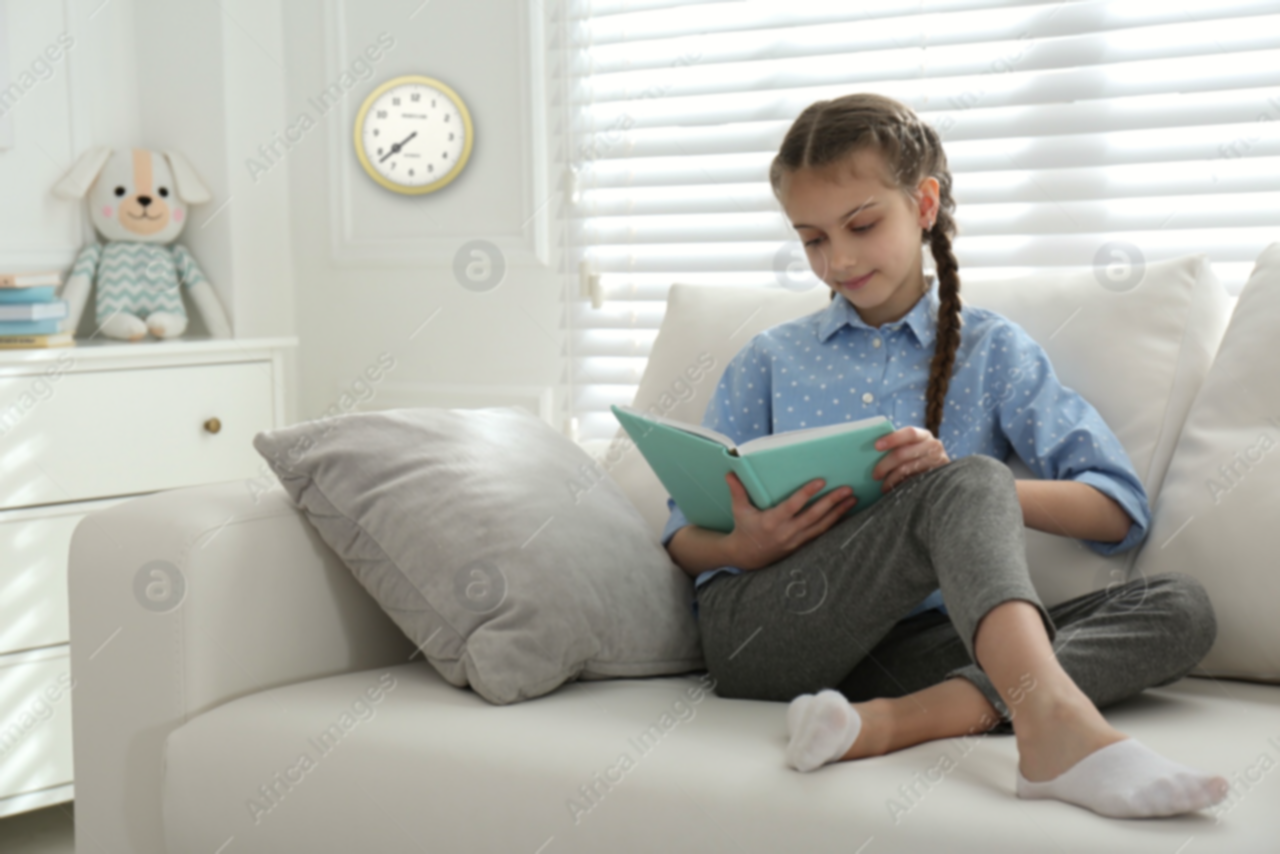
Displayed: 7h38
